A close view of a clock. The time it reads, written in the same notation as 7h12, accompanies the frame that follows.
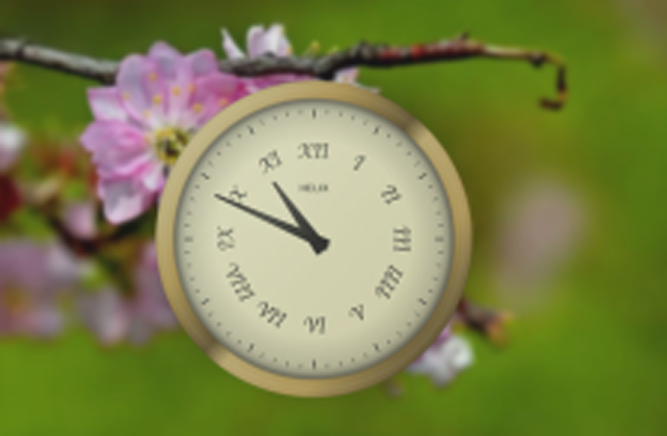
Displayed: 10h49
